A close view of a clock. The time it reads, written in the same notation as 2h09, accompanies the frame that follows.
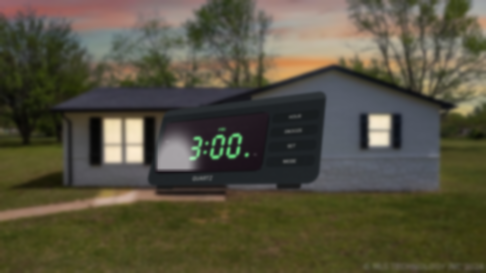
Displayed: 3h00
